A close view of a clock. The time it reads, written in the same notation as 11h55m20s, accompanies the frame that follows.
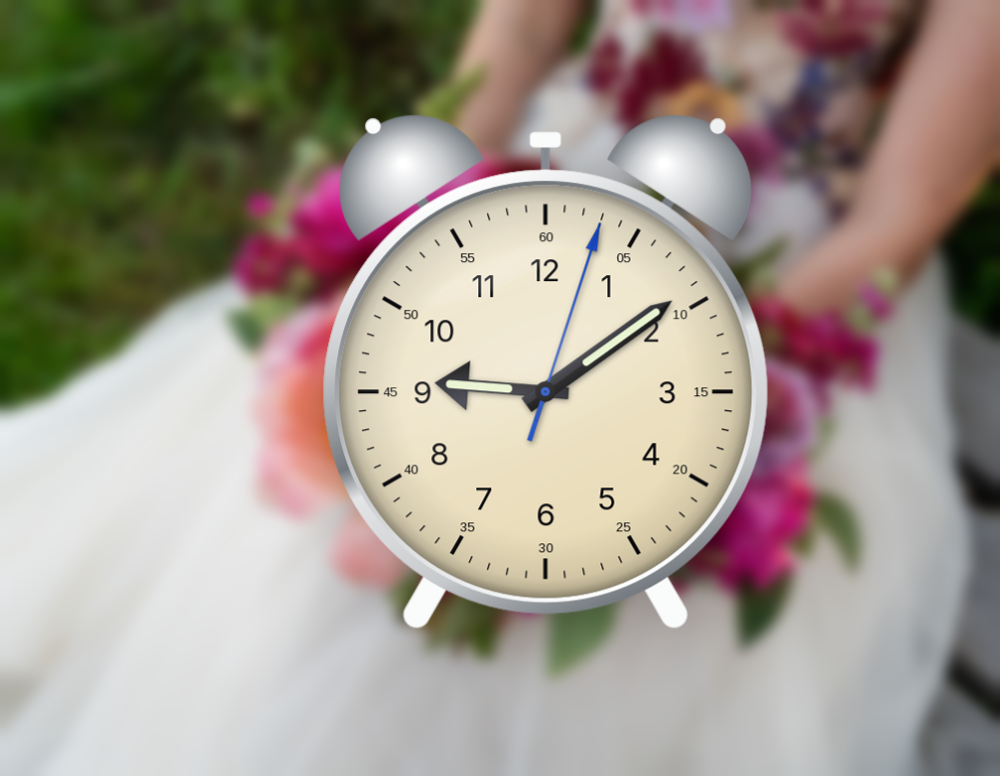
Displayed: 9h09m03s
